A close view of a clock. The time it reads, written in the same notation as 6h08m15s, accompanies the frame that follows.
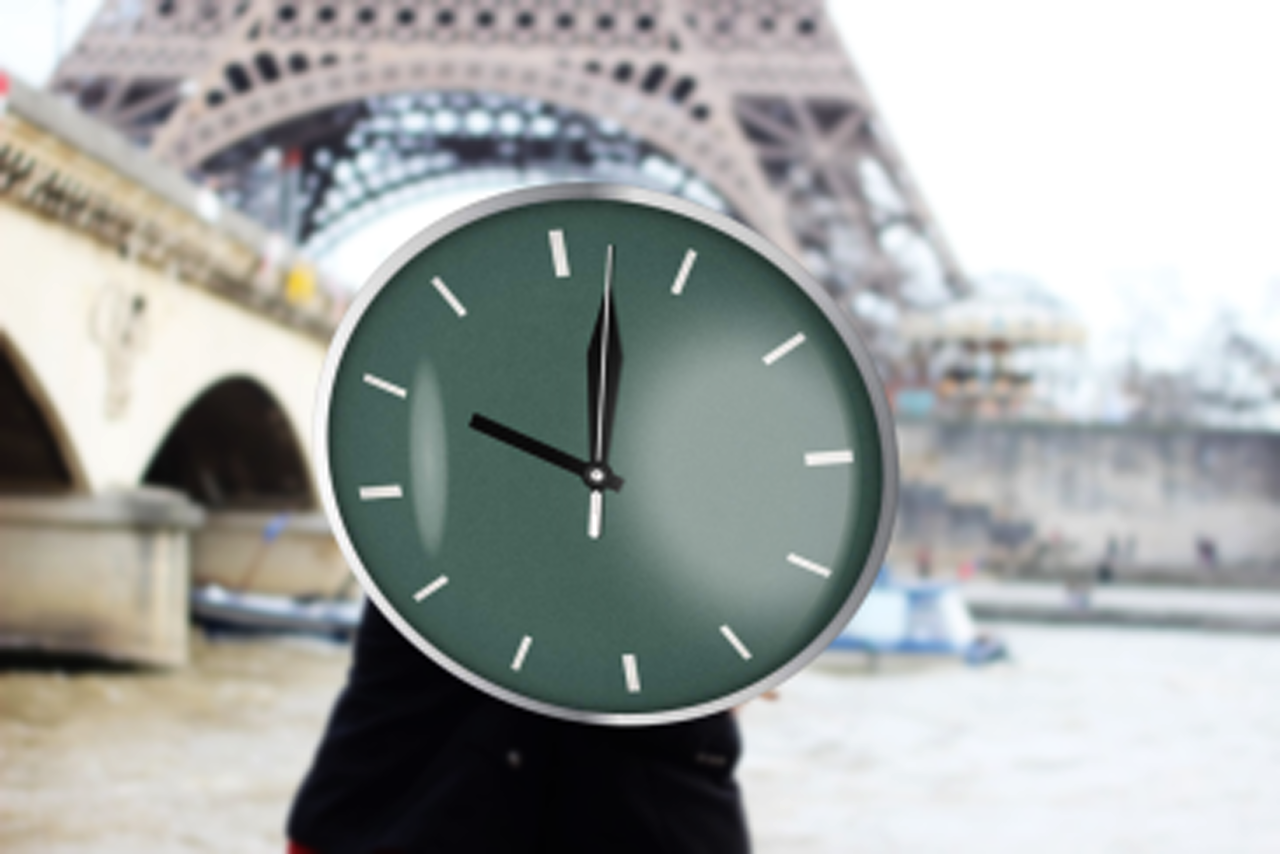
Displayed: 10h02m02s
